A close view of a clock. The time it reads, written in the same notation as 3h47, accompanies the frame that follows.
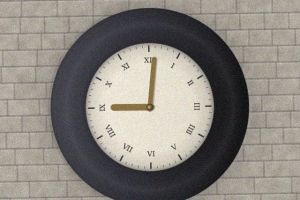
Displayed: 9h01
